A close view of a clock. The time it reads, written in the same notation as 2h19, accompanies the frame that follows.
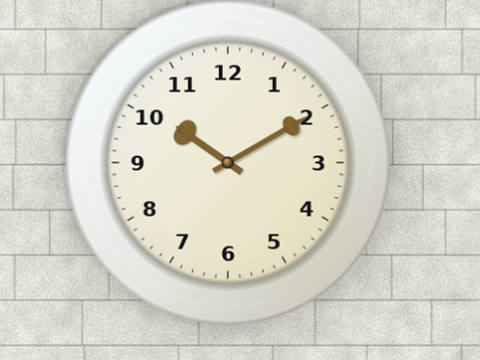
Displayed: 10h10
